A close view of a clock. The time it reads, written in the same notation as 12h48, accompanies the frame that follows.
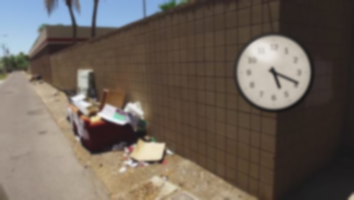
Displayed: 5h19
